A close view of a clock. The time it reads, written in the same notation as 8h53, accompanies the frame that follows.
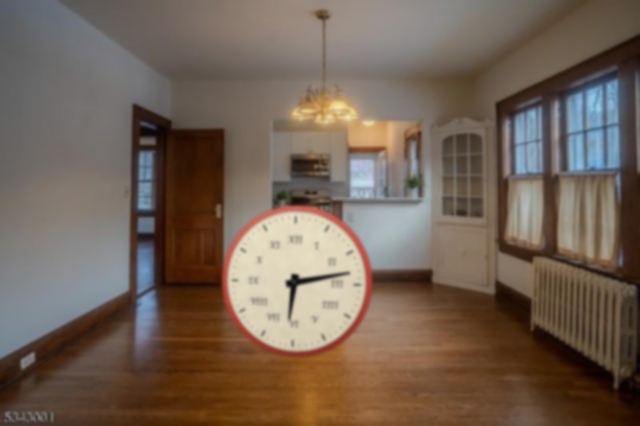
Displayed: 6h13
